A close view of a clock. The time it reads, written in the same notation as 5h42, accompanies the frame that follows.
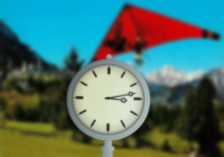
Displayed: 3h13
